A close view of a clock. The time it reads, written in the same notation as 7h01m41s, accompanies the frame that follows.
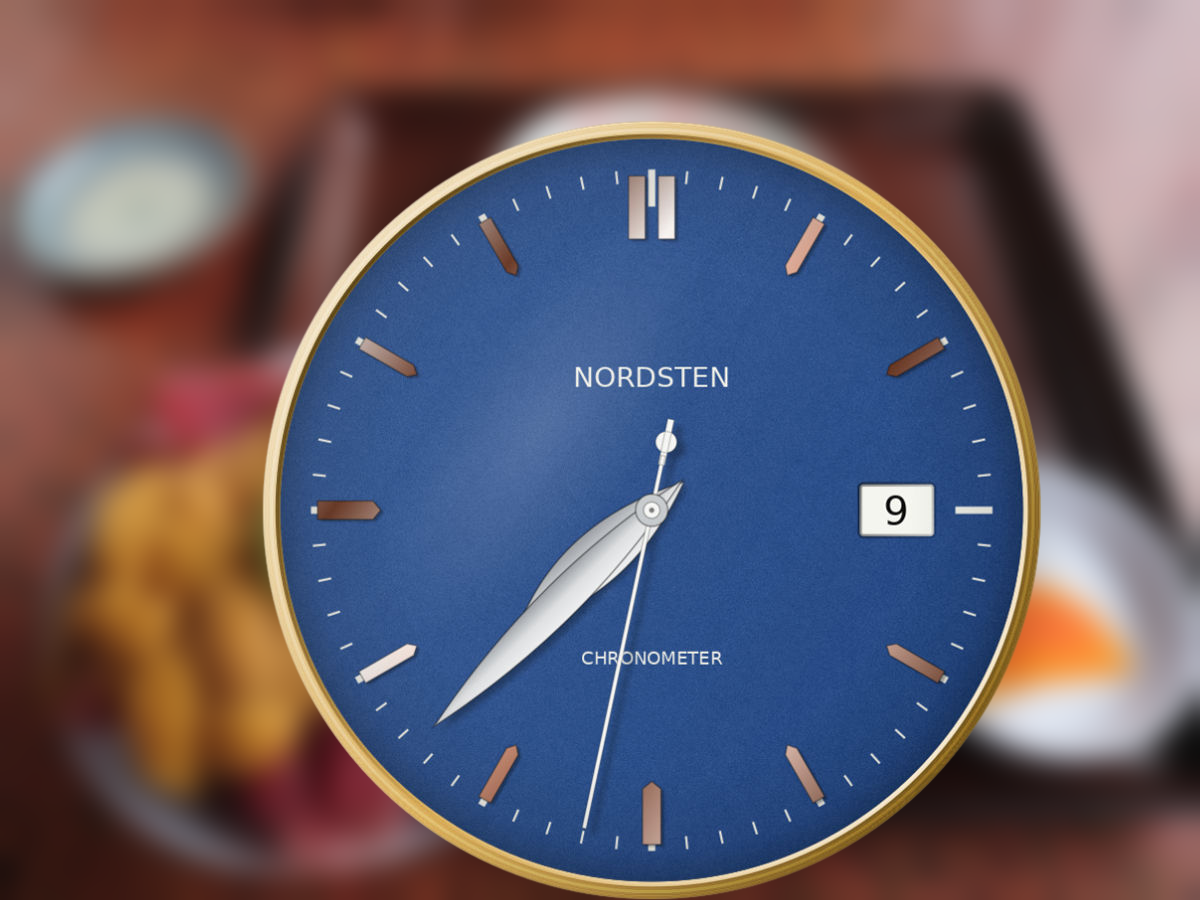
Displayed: 7h37m32s
